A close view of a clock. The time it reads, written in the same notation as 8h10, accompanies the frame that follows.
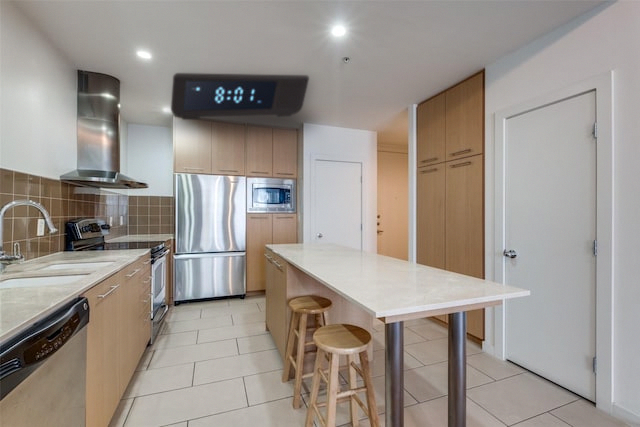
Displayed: 8h01
